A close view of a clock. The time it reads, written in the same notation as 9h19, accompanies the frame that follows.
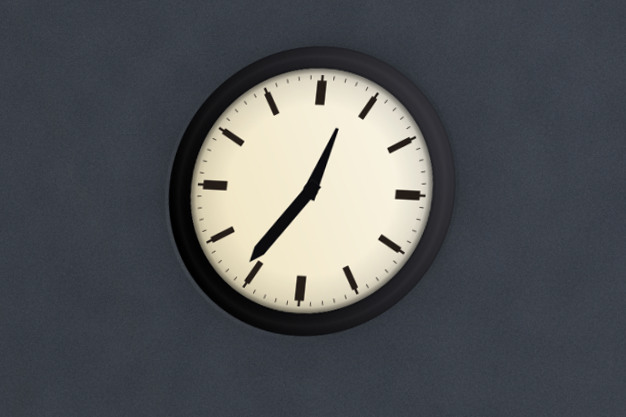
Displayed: 12h36
